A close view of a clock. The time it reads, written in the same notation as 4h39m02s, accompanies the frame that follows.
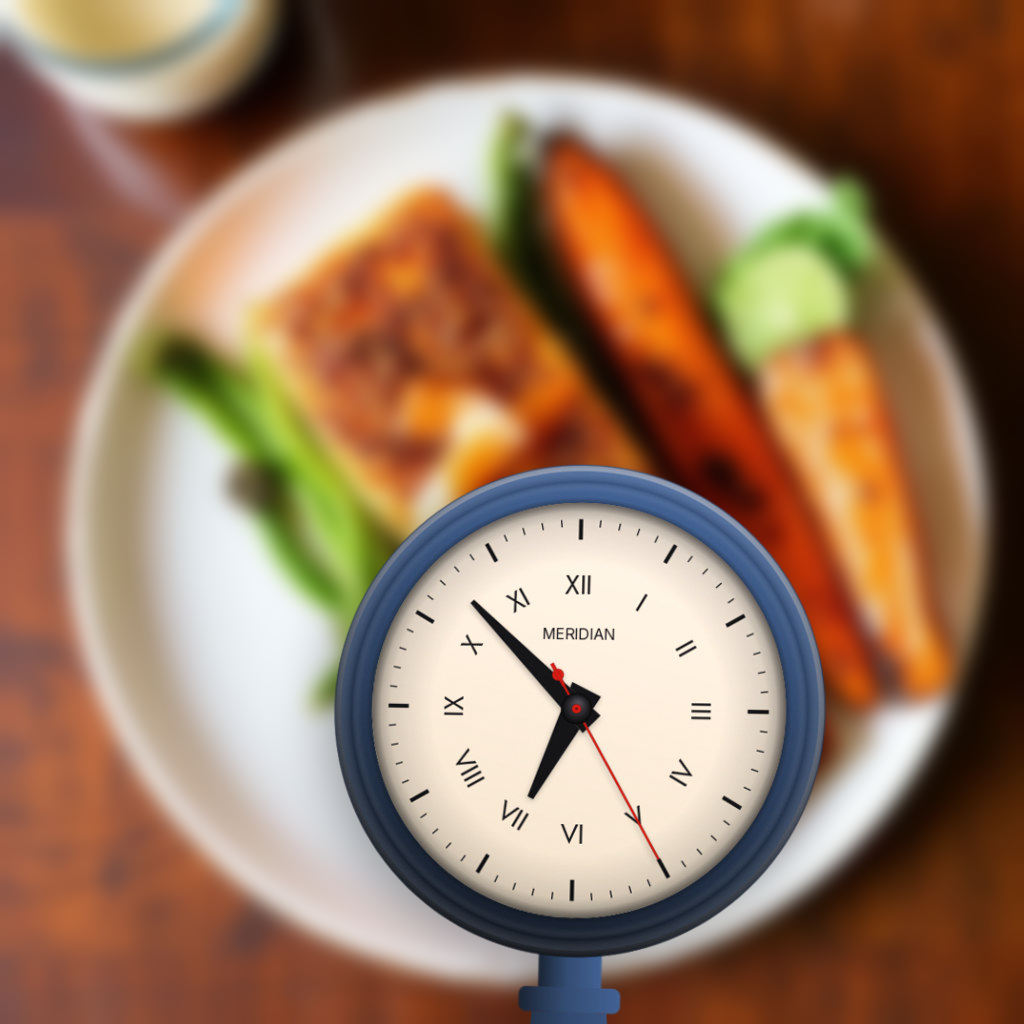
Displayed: 6h52m25s
